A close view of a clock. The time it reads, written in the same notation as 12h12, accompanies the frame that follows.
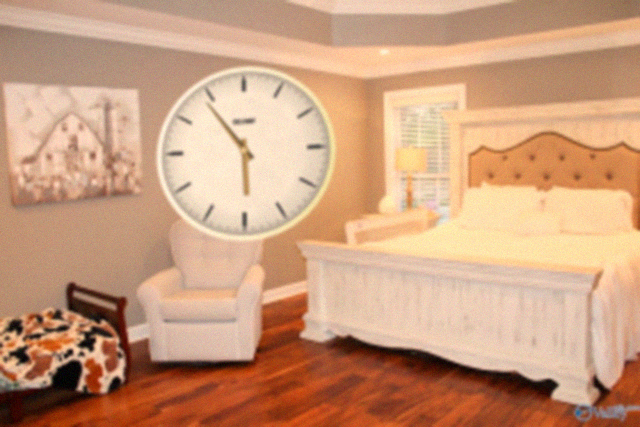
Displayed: 5h54
